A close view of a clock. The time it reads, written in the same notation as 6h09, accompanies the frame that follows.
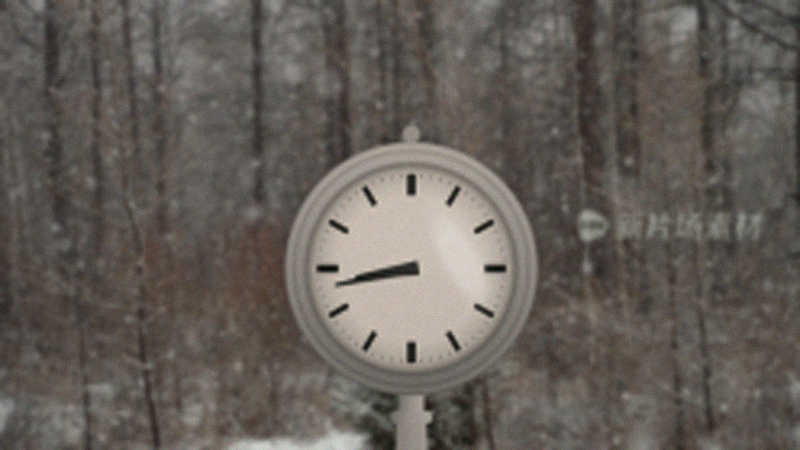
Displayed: 8h43
